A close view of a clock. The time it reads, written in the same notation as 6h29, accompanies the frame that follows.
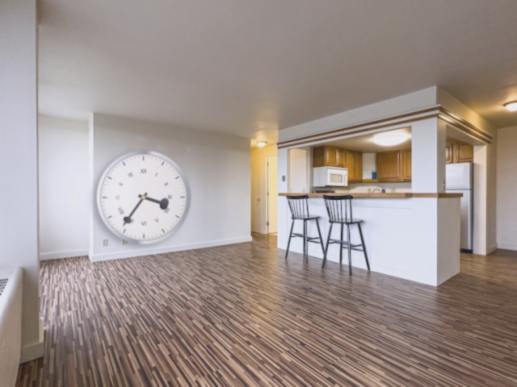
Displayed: 3h36
